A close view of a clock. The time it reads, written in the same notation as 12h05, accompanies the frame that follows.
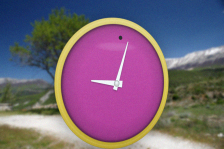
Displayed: 9h02
